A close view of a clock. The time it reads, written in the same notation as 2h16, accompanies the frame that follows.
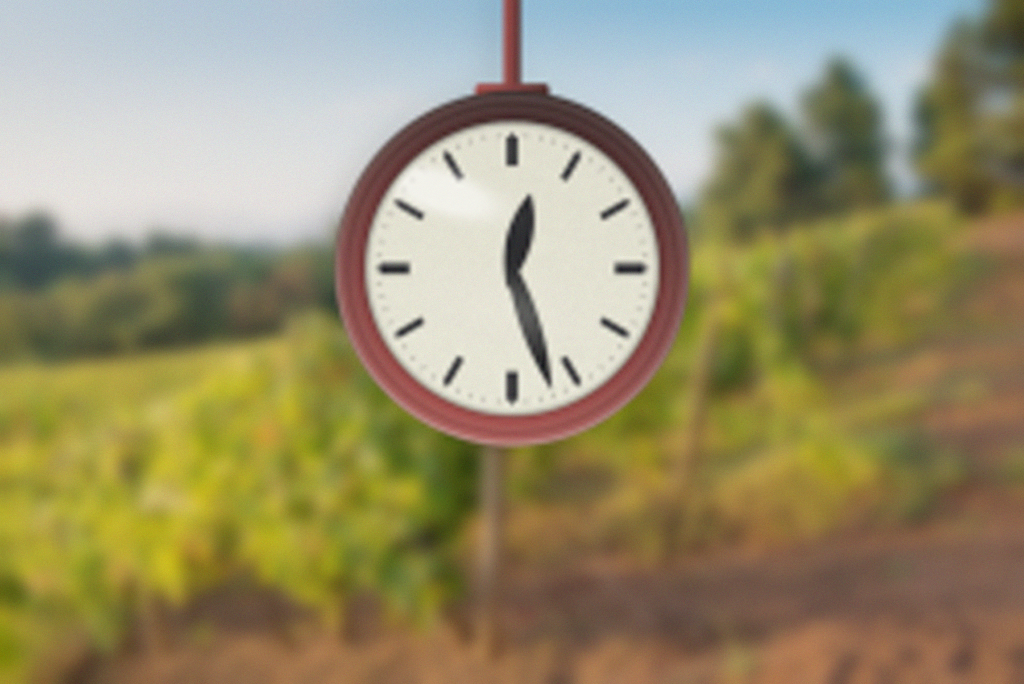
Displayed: 12h27
